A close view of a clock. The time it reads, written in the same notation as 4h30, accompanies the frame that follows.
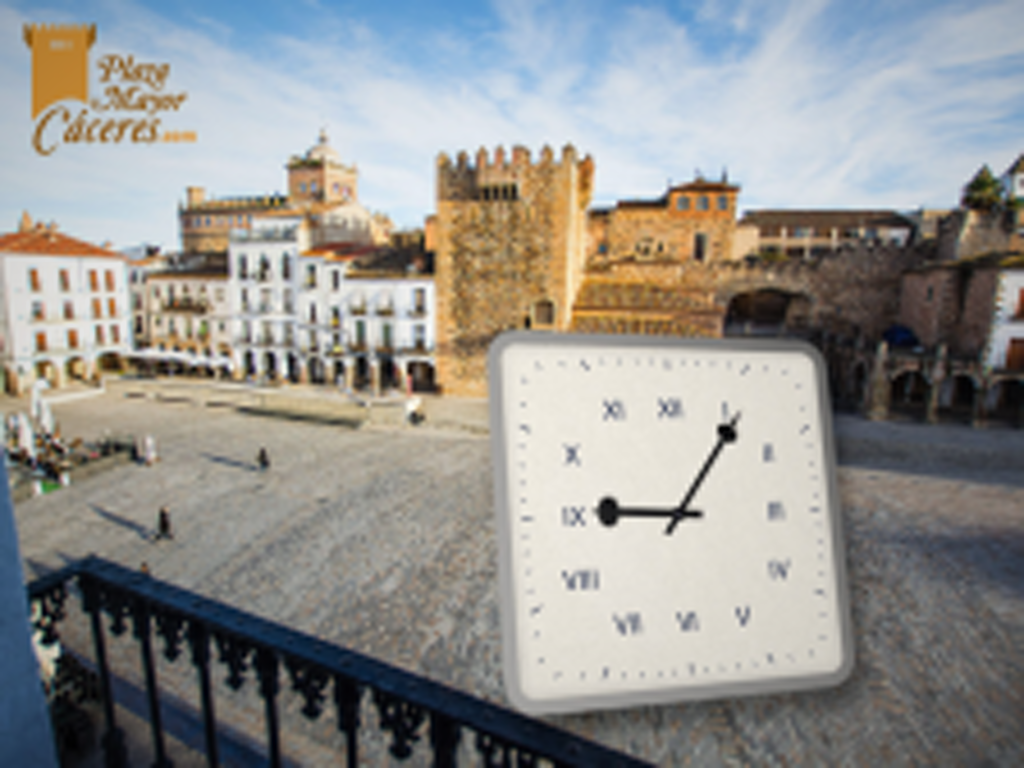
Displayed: 9h06
